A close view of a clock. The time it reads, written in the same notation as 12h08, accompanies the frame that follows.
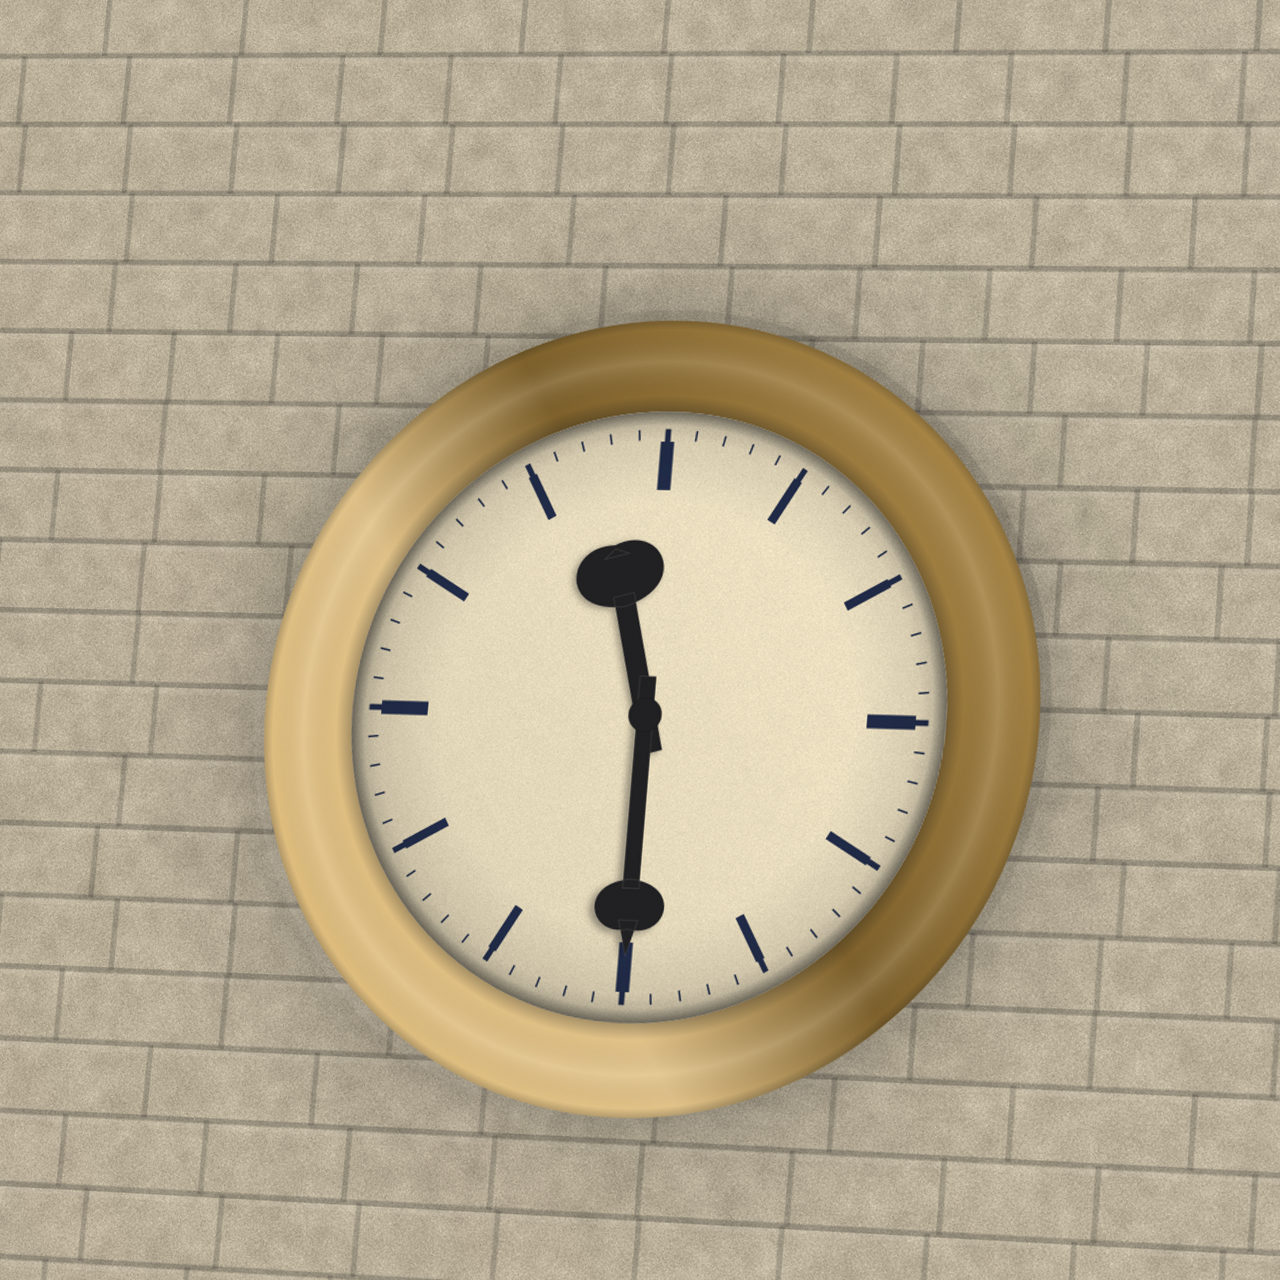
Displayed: 11h30
